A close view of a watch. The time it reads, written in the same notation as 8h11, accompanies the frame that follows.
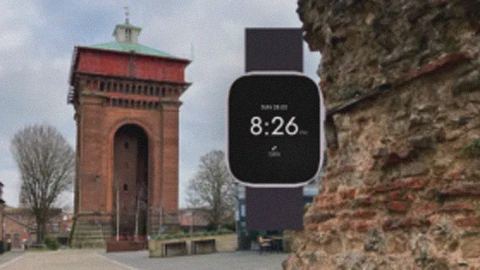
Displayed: 8h26
